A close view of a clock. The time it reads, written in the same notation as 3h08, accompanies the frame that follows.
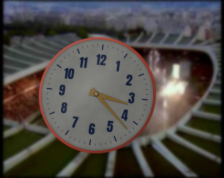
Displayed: 3h22
